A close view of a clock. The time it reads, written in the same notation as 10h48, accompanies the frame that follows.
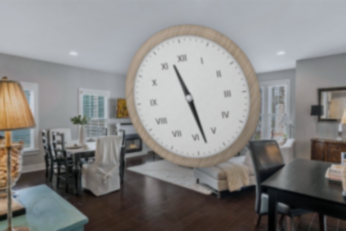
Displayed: 11h28
